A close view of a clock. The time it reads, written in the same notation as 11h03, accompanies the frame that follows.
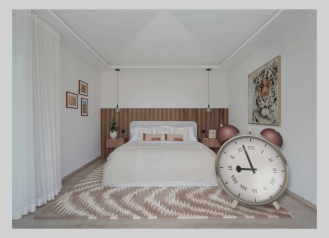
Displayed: 8h57
